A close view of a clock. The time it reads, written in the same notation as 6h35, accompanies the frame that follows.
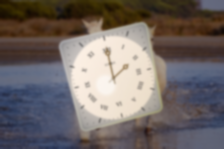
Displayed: 2h00
